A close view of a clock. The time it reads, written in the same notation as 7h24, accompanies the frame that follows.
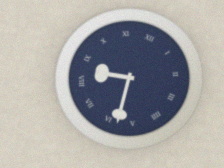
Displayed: 8h28
